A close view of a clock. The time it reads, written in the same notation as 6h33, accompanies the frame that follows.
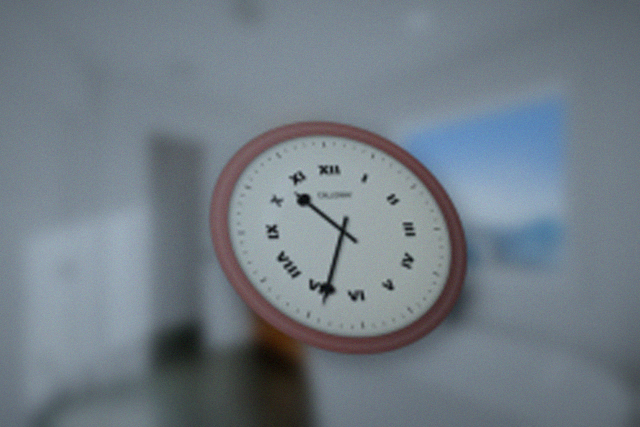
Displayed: 10h34
